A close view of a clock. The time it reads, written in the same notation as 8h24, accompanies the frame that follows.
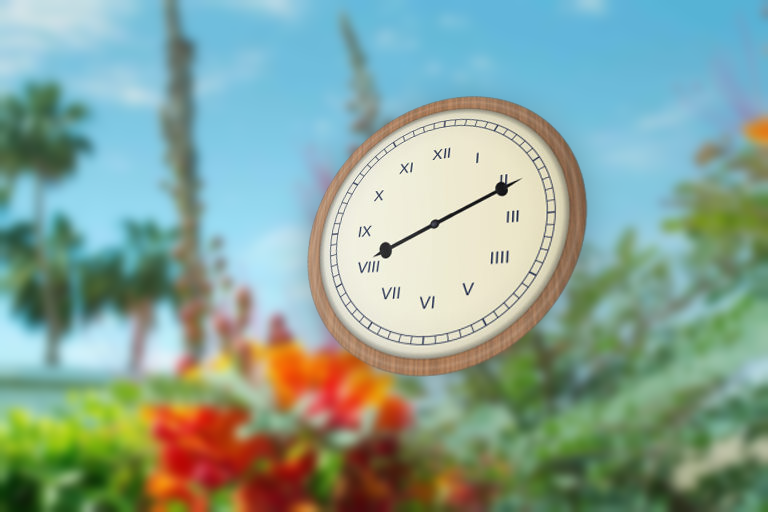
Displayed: 8h11
